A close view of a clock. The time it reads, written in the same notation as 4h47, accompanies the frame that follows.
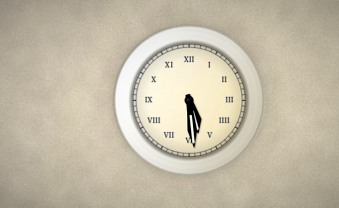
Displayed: 5h29
